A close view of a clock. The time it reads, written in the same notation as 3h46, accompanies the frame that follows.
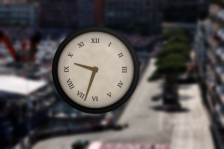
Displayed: 9h33
